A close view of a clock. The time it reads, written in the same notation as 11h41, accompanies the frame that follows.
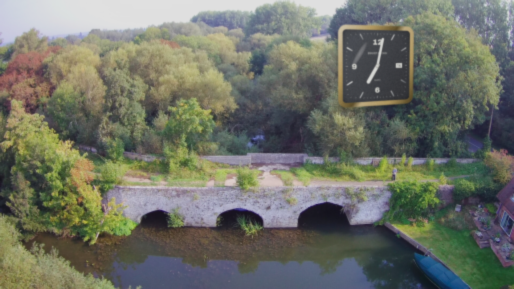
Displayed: 7h02
